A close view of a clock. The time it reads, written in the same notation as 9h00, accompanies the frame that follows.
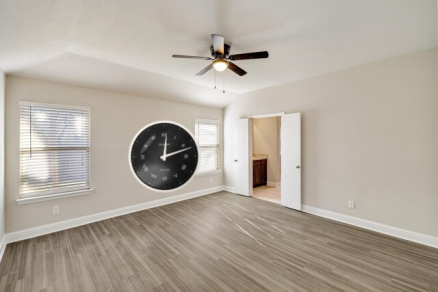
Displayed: 12h12
